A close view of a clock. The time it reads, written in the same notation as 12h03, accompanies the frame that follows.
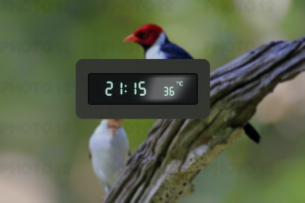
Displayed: 21h15
